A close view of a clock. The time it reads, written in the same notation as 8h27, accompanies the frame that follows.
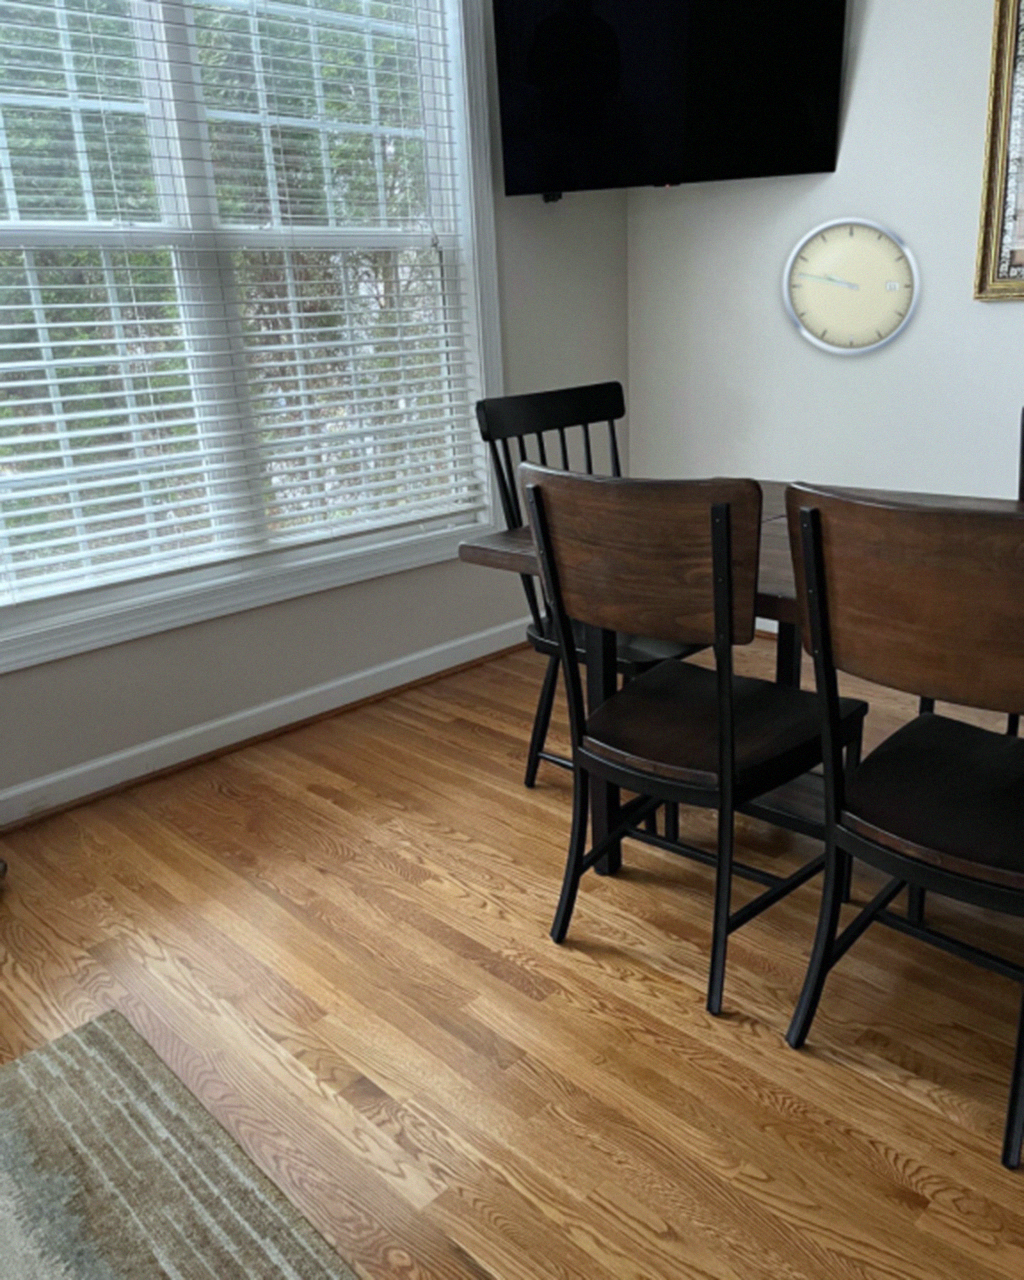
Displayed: 9h47
